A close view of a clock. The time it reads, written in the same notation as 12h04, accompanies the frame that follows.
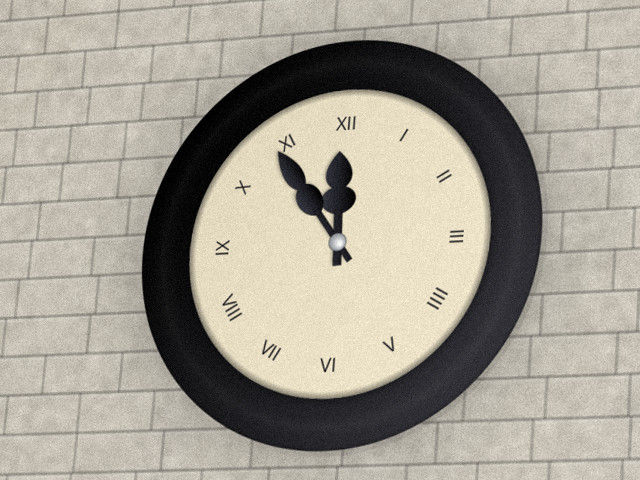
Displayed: 11h54
